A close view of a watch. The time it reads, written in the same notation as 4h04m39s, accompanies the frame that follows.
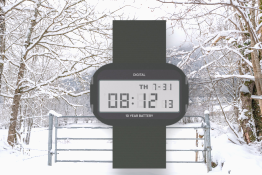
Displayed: 8h12m13s
